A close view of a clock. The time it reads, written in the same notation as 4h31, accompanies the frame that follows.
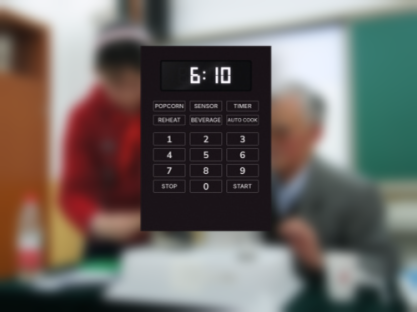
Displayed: 6h10
